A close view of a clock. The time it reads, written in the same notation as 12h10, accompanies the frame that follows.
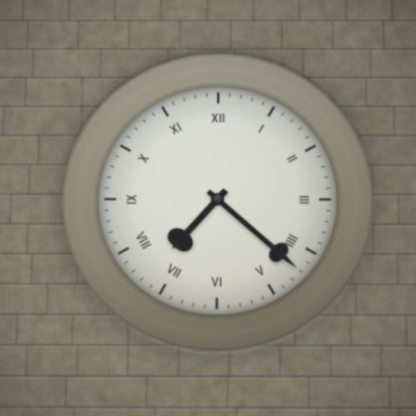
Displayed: 7h22
